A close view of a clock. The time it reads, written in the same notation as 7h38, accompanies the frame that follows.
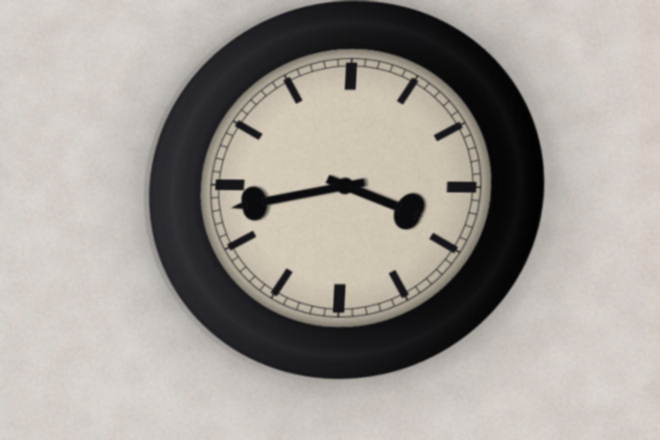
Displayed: 3h43
